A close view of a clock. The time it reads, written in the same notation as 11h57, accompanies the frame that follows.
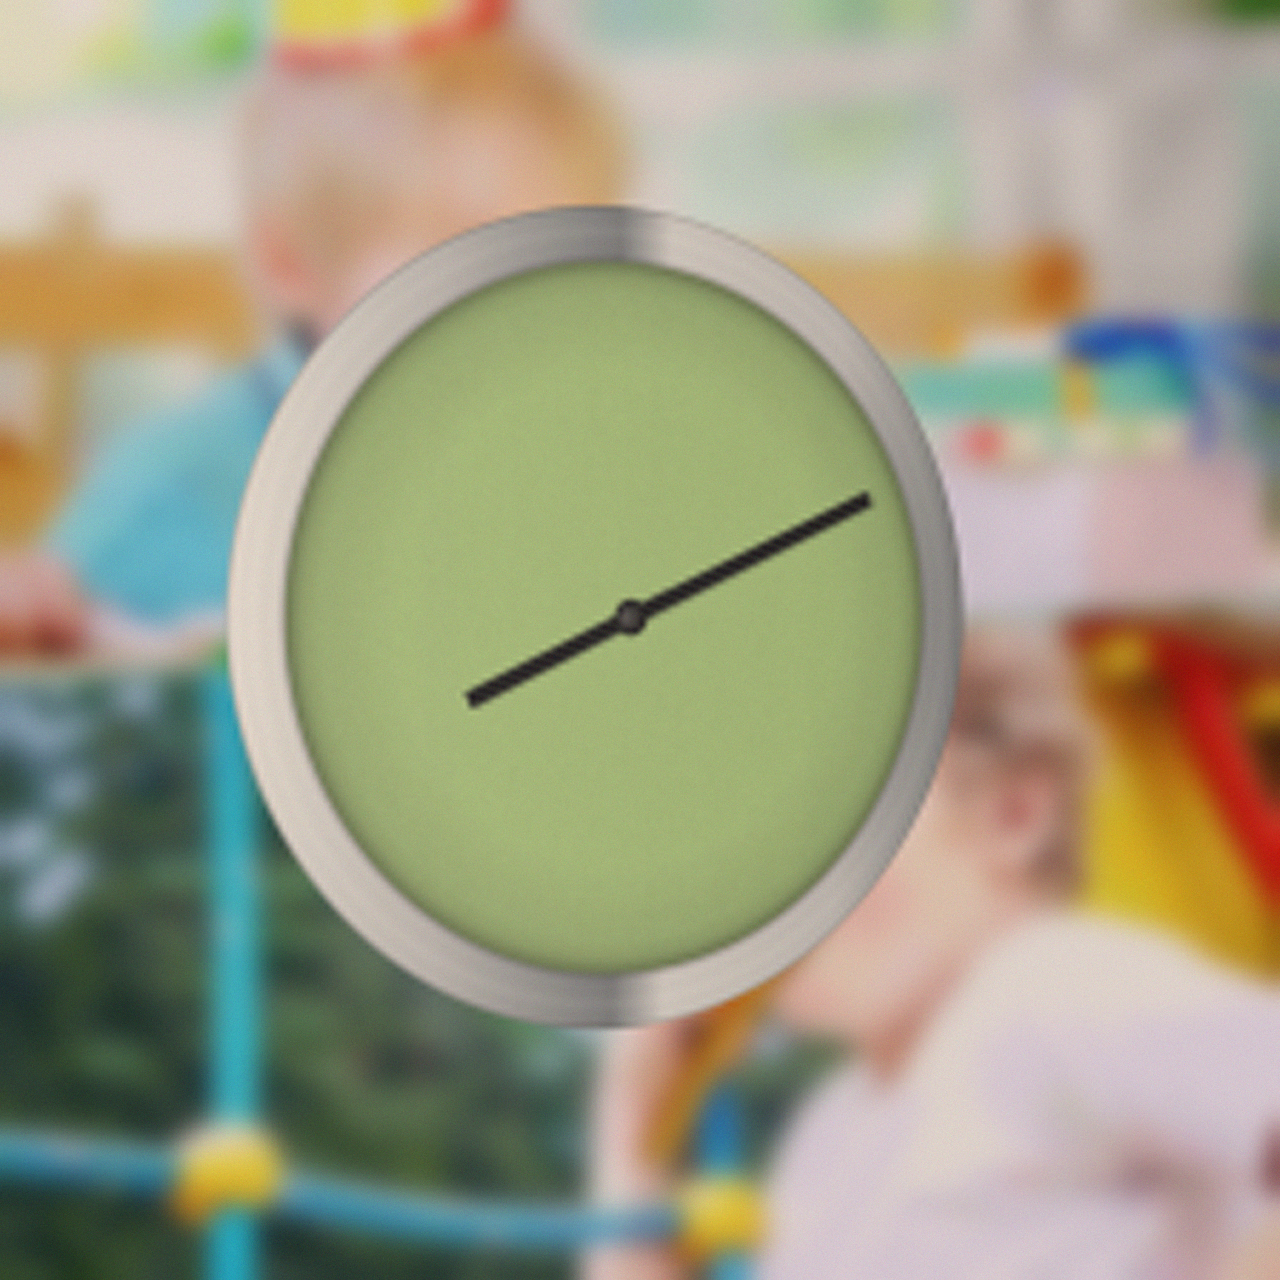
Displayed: 8h11
